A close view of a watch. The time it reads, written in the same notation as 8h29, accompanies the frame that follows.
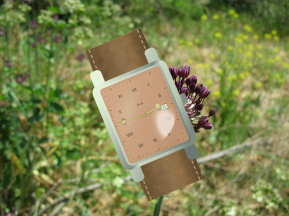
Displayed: 2h46
